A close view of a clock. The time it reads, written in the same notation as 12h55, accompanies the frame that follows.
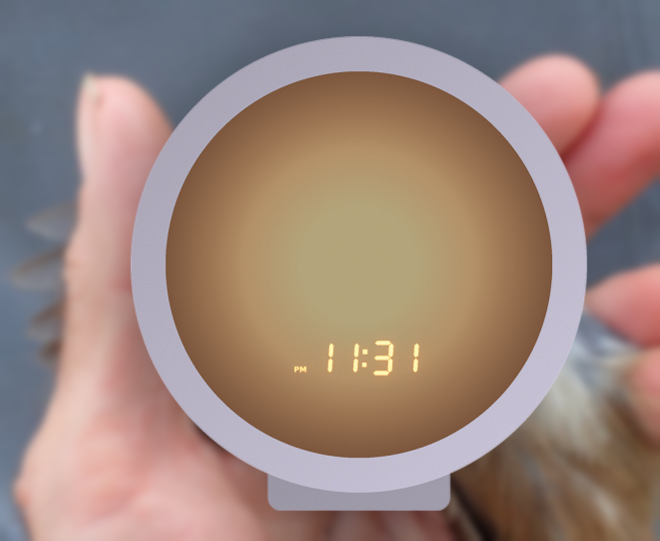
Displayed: 11h31
